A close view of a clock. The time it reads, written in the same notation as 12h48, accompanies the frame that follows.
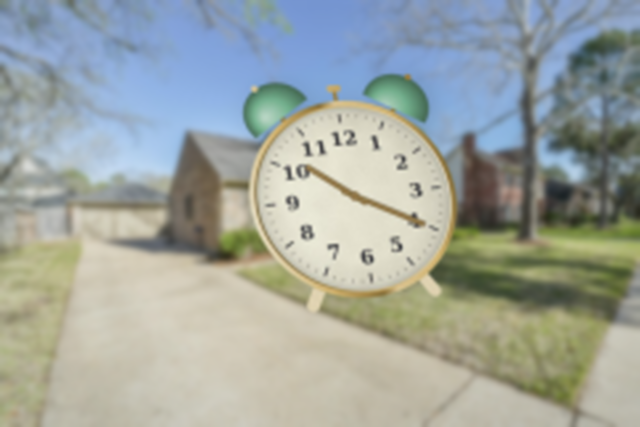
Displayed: 10h20
